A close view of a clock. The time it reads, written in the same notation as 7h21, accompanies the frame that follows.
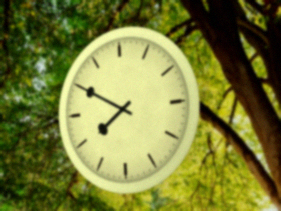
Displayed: 7h50
